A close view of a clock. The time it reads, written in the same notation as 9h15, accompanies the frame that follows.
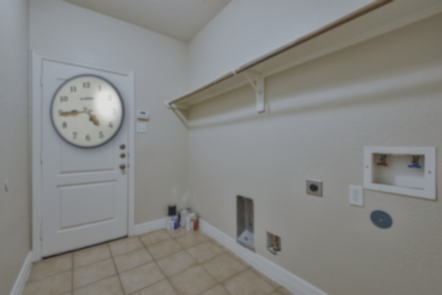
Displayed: 4h44
